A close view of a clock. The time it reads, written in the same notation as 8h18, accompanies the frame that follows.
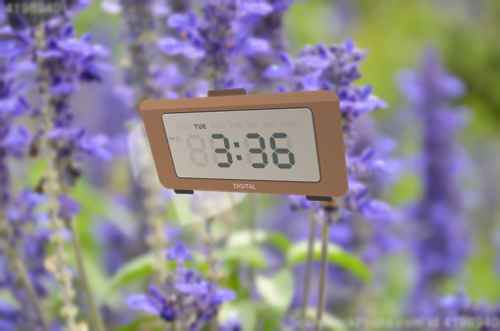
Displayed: 3h36
